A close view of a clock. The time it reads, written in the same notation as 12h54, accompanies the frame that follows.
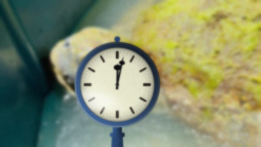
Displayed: 12h02
